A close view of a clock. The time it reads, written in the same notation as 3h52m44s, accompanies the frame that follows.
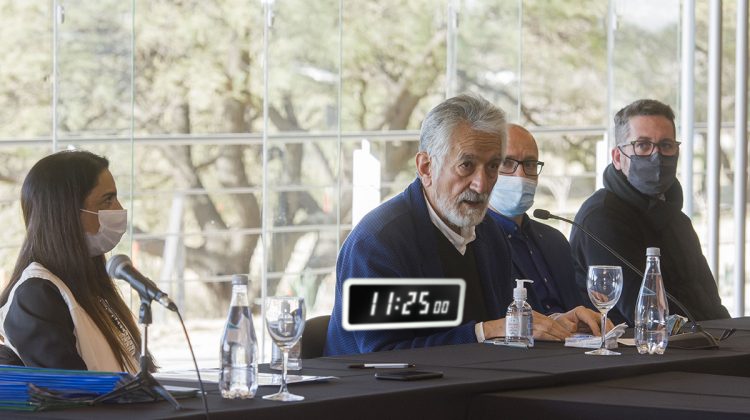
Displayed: 11h25m00s
